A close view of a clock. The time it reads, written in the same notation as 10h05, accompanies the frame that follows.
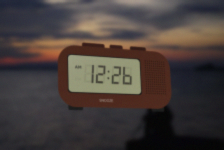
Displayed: 12h26
